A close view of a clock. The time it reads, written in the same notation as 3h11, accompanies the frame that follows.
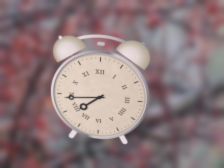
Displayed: 7h44
